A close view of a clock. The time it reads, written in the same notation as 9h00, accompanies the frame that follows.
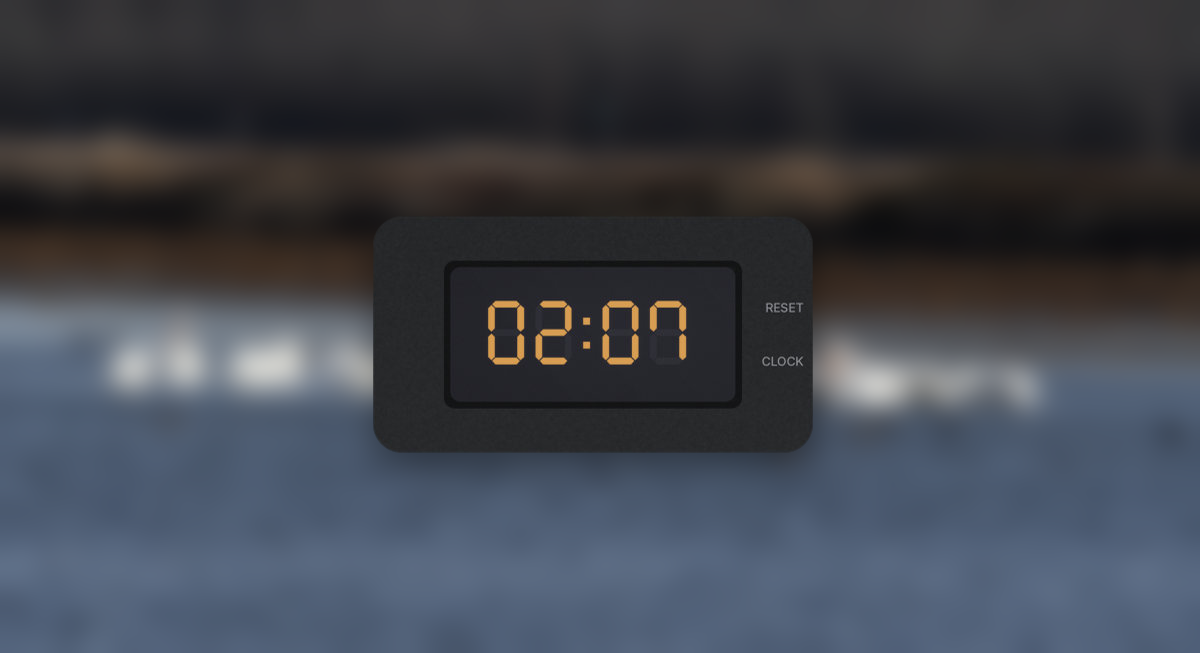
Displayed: 2h07
